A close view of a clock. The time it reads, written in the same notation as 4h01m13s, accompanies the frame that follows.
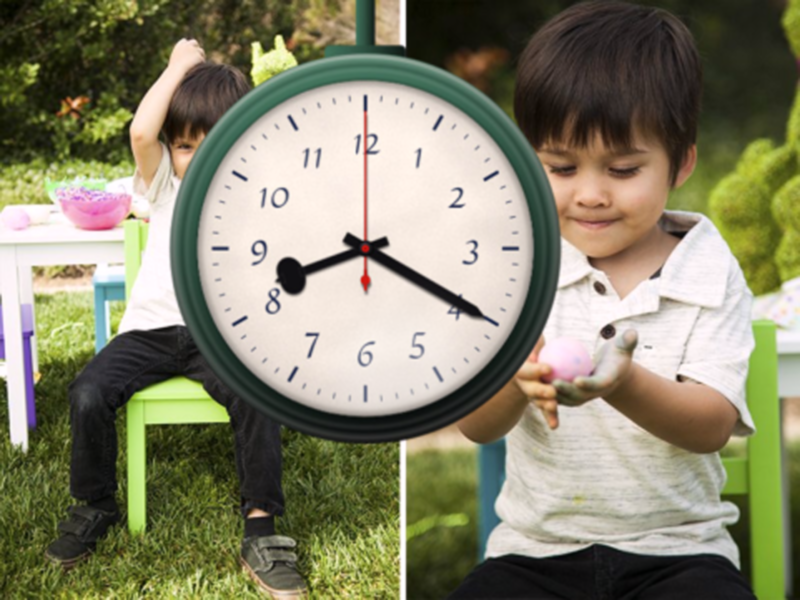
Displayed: 8h20m00s
